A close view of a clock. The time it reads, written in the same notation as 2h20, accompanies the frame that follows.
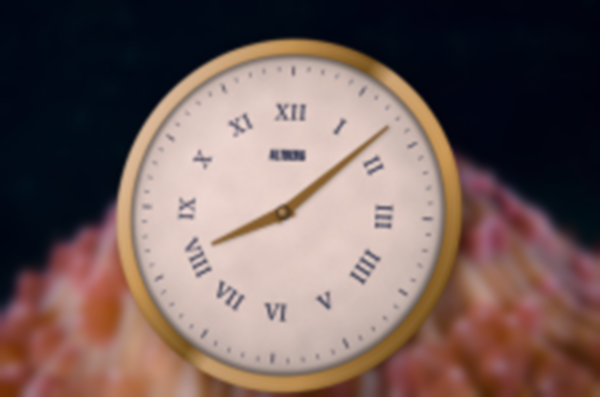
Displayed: 8h08
